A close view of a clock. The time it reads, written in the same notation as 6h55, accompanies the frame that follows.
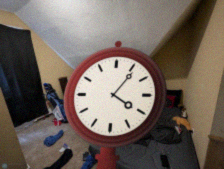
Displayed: 4h06
